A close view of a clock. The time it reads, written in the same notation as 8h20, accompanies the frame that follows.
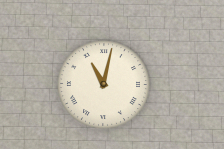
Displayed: 11h02
